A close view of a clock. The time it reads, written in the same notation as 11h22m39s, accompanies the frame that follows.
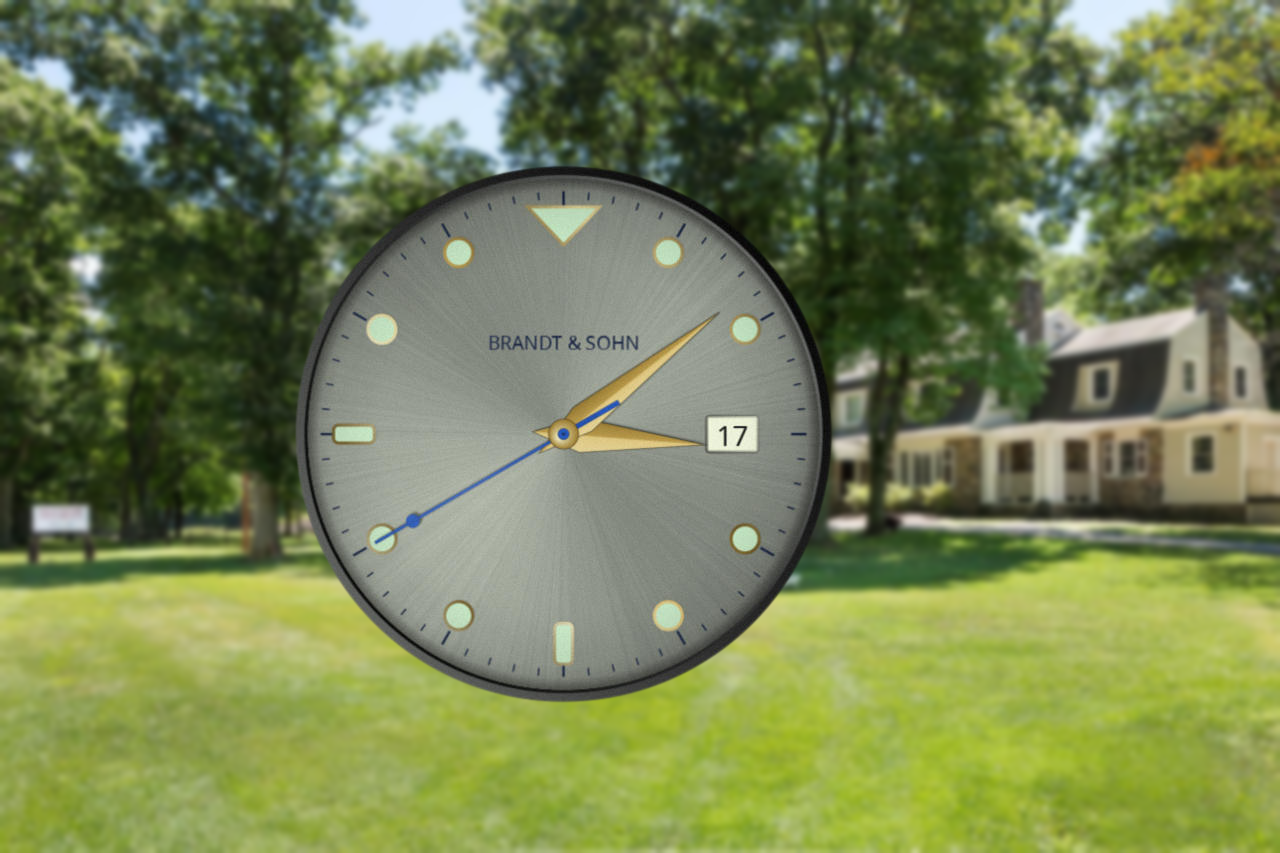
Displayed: 3h08m40s
